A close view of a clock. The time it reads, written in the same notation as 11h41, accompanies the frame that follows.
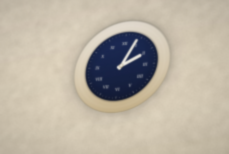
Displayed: 2h04
